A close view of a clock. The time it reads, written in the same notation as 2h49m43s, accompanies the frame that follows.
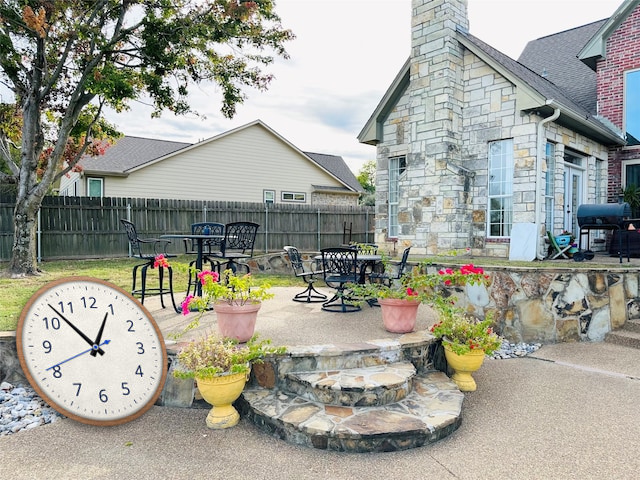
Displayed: 12h52m41s
